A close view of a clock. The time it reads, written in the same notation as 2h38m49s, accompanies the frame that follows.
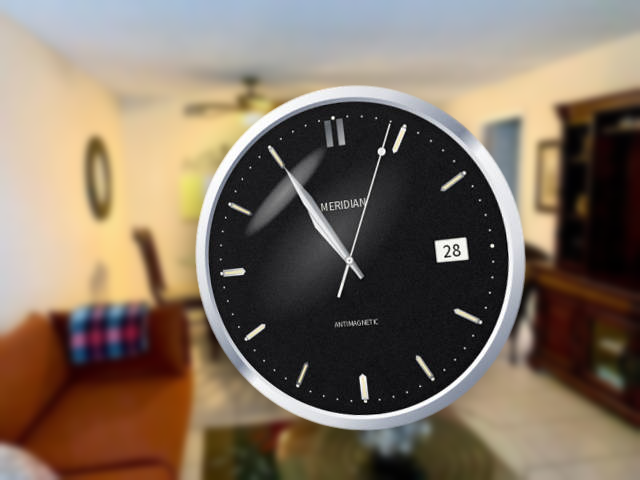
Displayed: 10h55m04s
